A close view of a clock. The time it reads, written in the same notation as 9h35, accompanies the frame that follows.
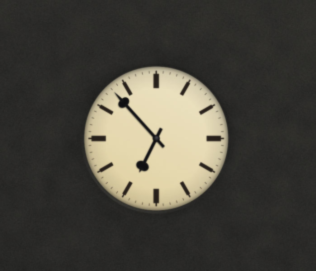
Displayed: 6h53
